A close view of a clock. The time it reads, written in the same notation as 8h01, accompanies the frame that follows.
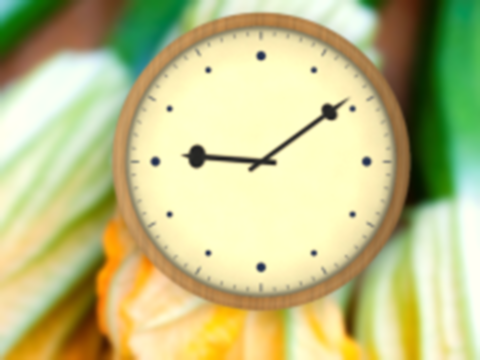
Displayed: 9h09
